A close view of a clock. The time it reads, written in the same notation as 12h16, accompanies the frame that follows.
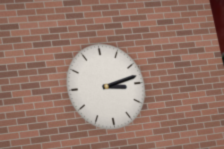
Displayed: 3h13
